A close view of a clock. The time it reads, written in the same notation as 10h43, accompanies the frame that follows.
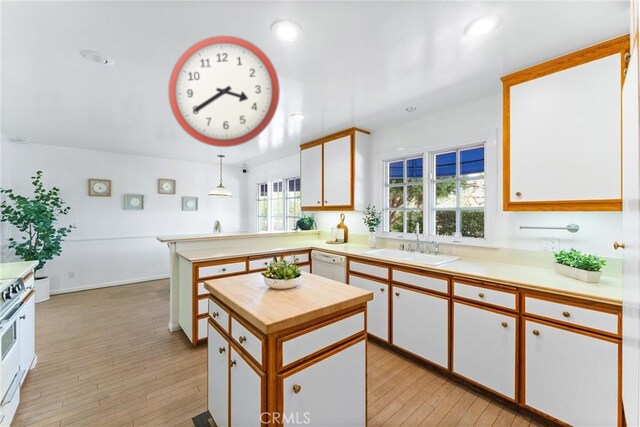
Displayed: 3h40
